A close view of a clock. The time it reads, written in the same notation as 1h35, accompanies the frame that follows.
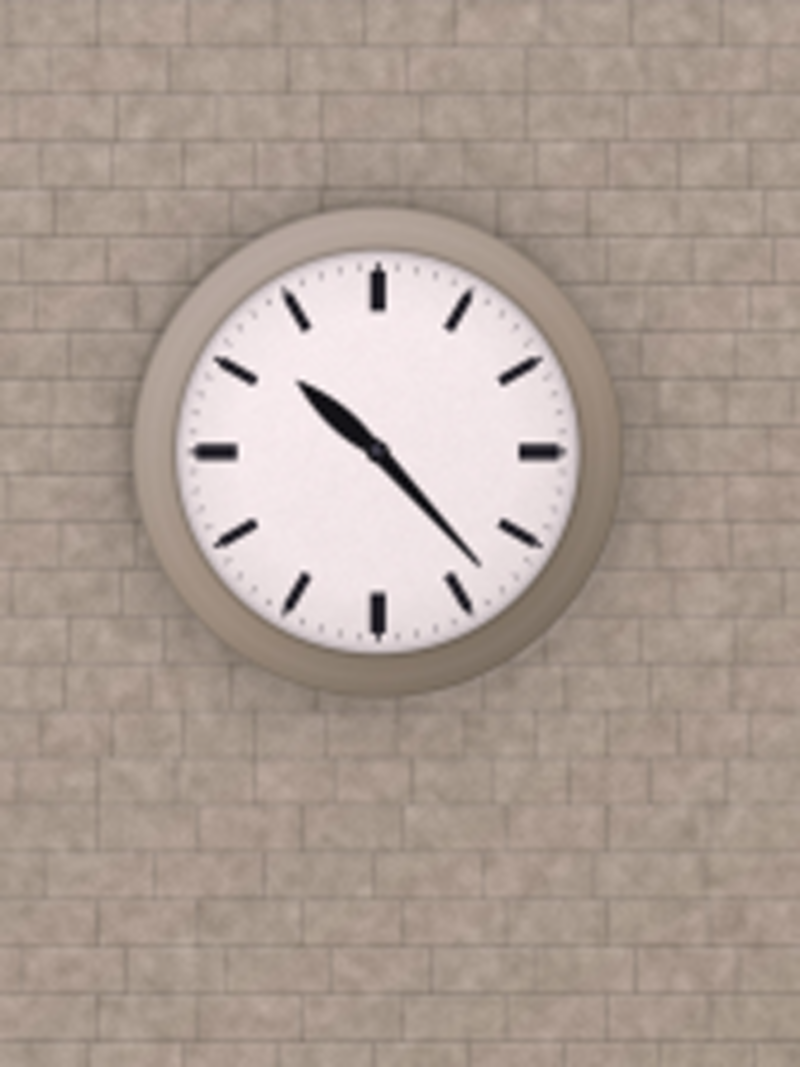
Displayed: 10h23
